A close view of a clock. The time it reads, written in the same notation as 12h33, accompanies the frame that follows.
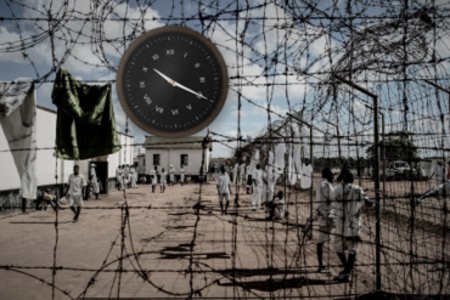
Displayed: 10h20
